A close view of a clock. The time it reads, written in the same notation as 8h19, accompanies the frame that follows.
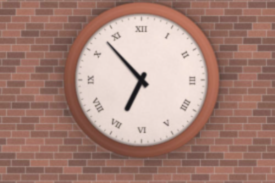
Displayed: 6h53
